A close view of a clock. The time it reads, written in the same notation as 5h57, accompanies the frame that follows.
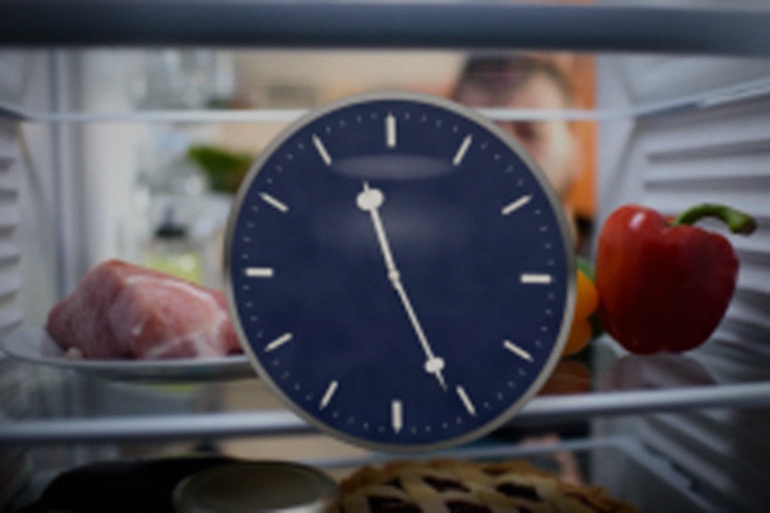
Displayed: 11h26
